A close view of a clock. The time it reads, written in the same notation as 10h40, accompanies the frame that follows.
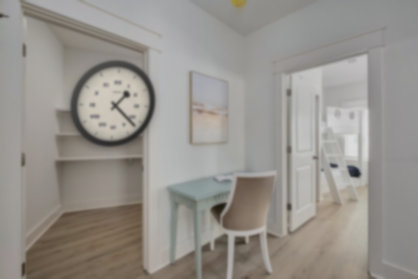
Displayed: 1h22
